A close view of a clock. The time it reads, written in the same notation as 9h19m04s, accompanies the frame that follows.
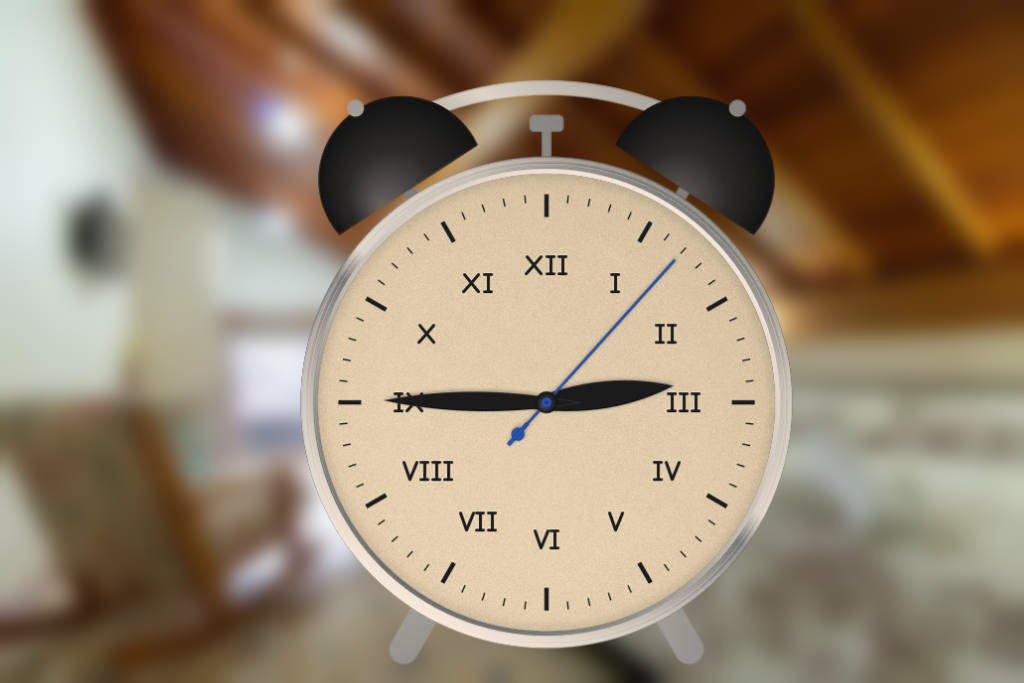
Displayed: 2h45m07s
